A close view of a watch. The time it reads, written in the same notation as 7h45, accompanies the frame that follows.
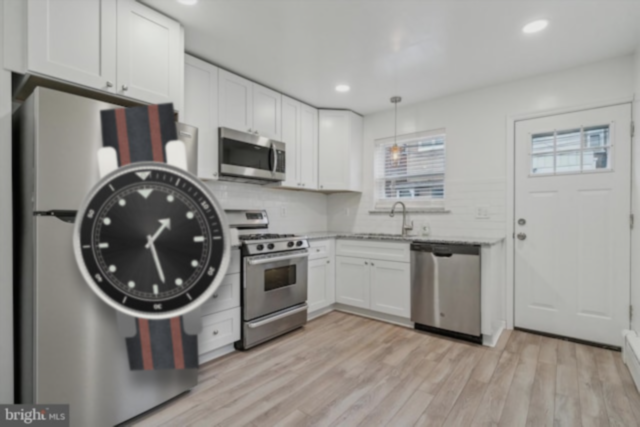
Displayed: 1h28
